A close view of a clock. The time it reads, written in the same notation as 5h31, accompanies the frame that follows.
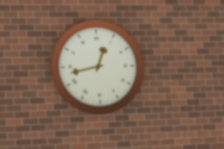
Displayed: 12h43
